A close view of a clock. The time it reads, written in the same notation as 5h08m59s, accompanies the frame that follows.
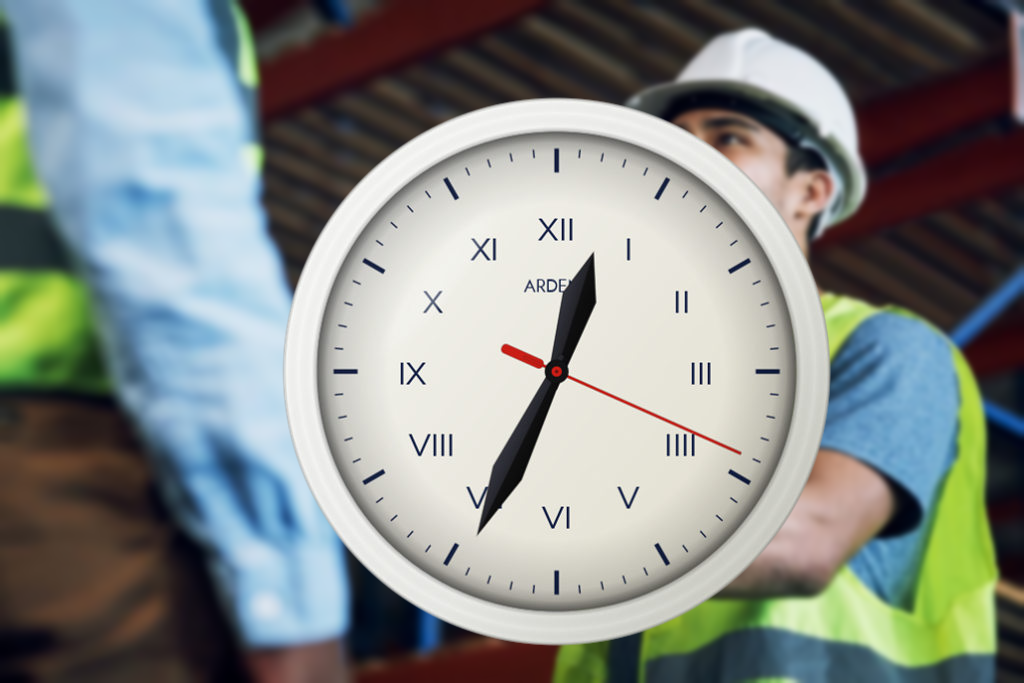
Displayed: 12h34m19s
